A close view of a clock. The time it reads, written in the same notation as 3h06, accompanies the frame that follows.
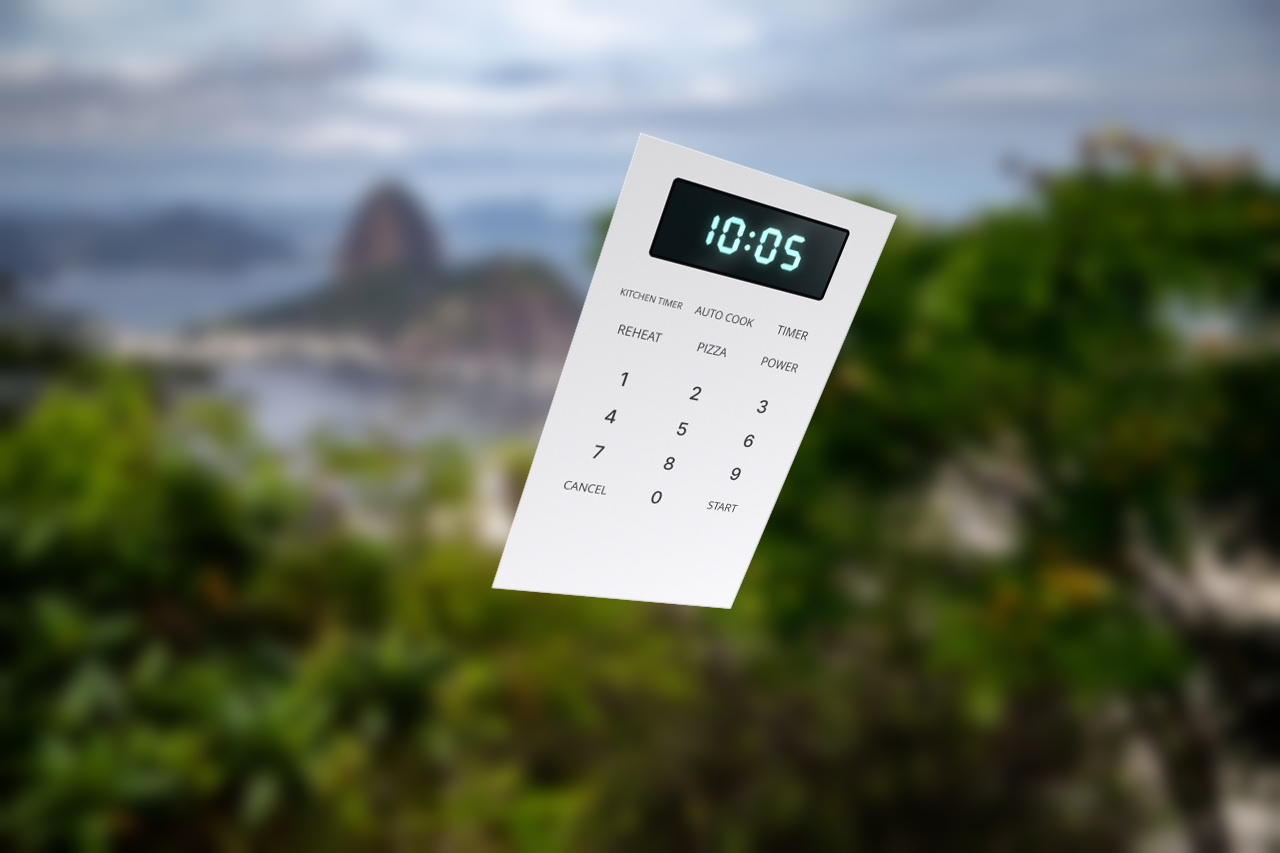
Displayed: 10h05
